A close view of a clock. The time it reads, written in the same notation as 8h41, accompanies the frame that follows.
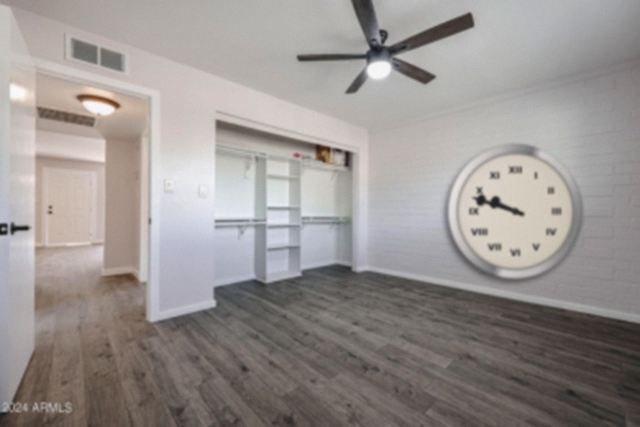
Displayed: 9h48
